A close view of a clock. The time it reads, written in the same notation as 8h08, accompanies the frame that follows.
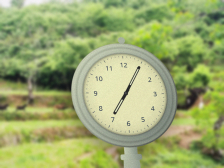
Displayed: 7h05
